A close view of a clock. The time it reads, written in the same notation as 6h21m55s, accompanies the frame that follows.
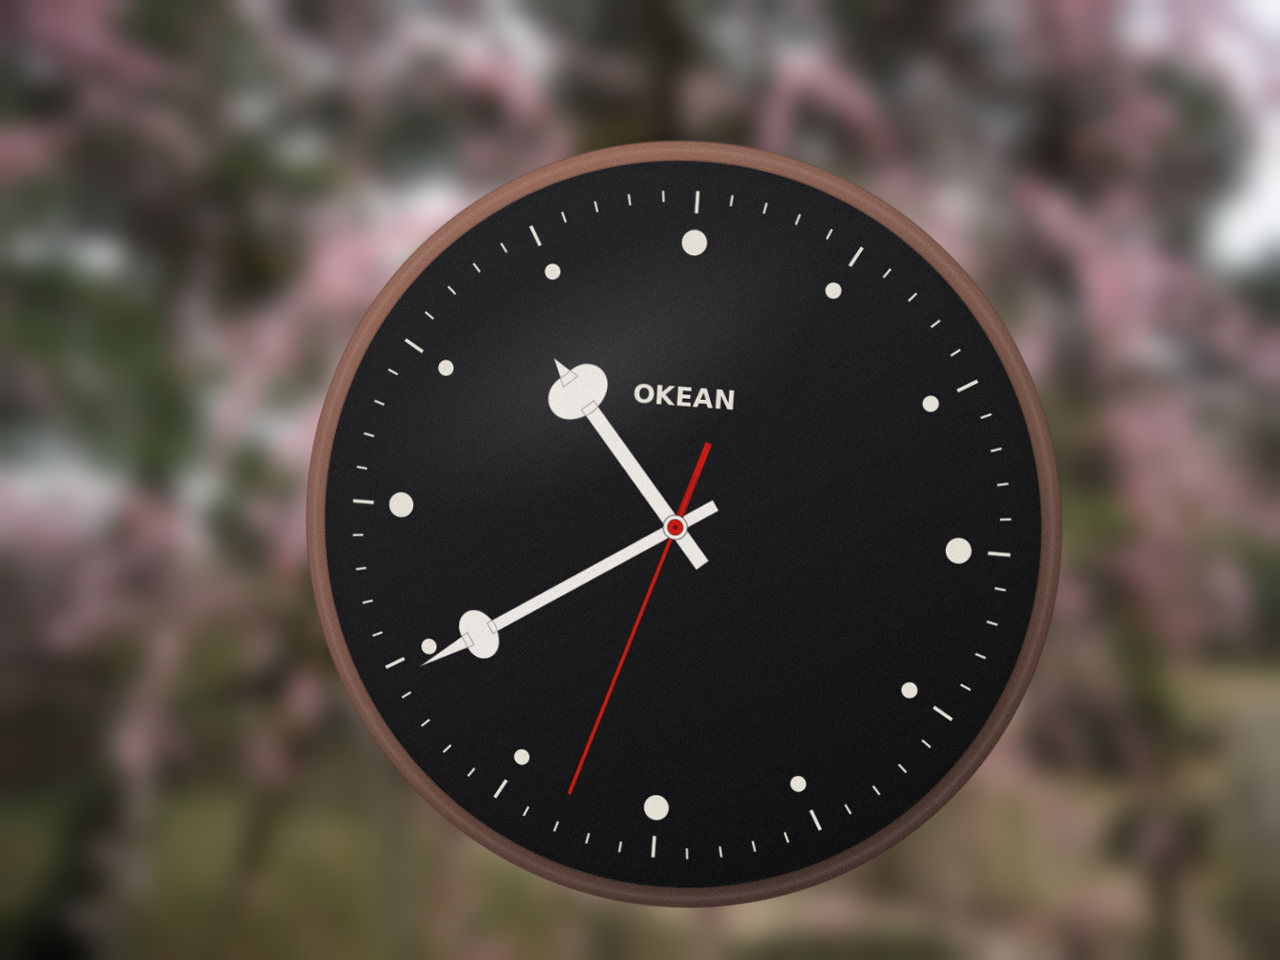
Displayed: 10h39m33s
